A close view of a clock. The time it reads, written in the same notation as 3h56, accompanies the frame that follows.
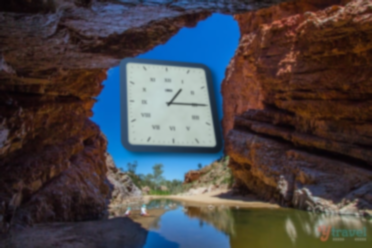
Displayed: 1h15
